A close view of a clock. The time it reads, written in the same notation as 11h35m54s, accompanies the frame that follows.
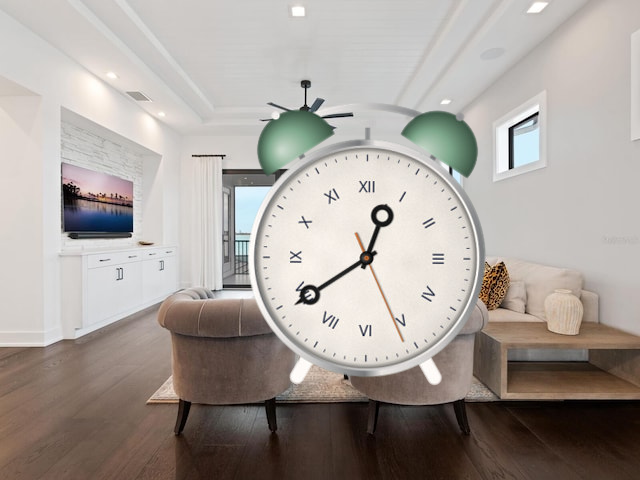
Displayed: 12h39m26s
